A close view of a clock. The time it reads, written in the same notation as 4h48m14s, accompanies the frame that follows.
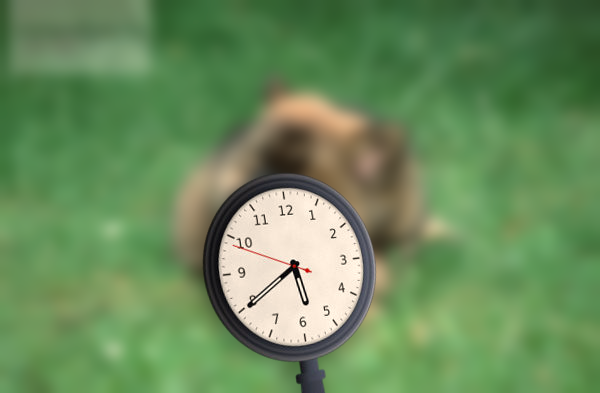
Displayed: 5h39m49s
